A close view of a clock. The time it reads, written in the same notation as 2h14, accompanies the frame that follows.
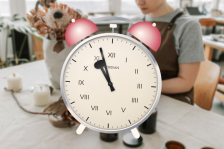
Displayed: 10h57
